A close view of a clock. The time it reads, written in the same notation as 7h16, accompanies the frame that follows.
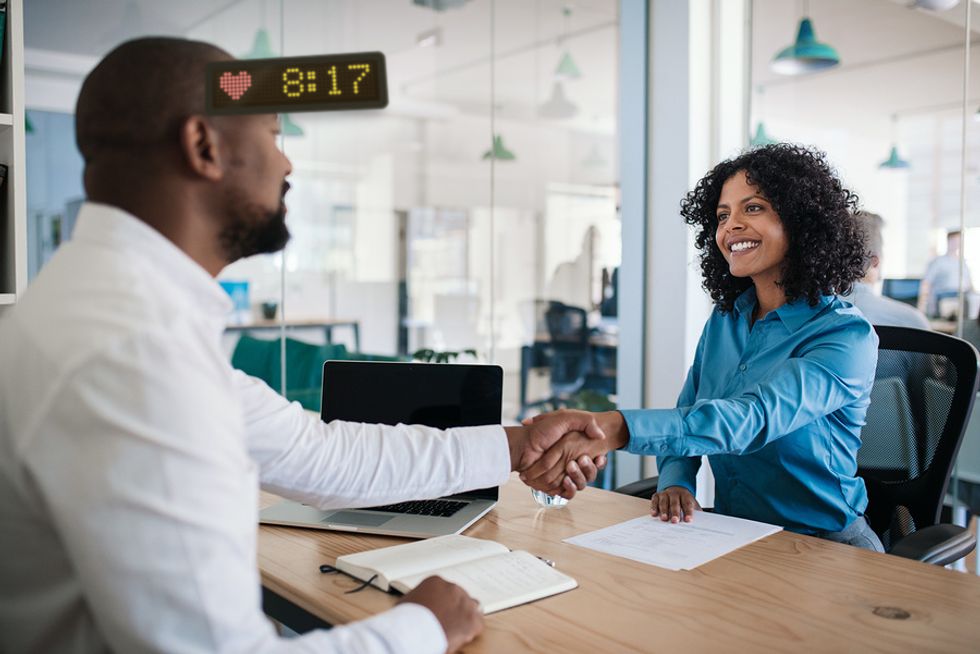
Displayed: 8h17
